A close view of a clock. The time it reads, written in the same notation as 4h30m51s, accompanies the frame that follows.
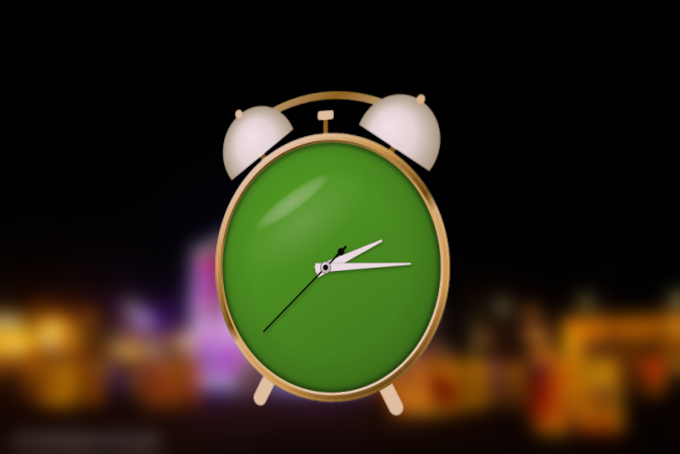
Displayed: 2h14m38s
